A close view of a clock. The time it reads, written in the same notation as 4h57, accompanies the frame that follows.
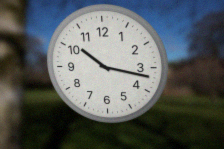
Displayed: 10h17
